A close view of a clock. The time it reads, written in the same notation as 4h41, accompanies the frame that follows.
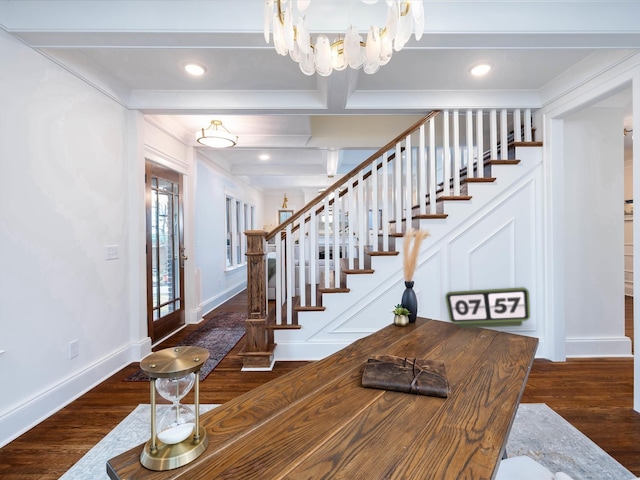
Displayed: 7h57
